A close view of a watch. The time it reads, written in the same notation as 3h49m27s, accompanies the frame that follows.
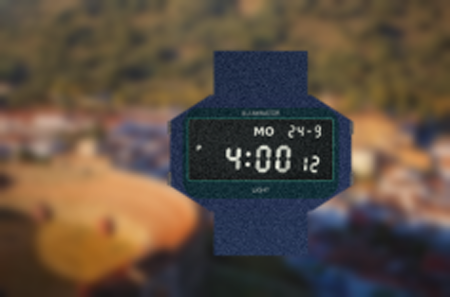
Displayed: 4h00m12s
